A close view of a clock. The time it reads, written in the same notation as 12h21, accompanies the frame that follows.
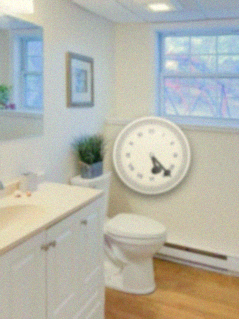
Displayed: 5h23
